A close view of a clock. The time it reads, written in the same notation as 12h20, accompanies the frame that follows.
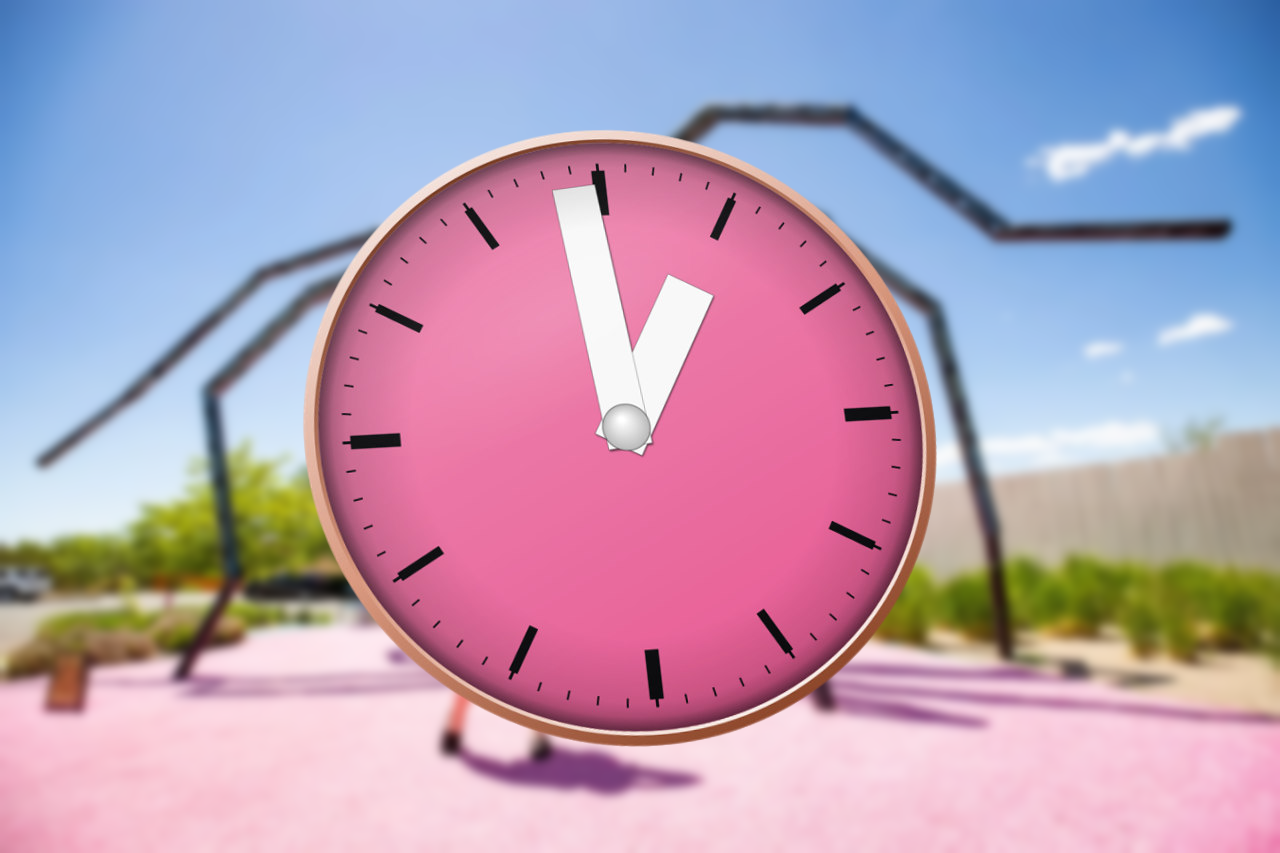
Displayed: 12h59
